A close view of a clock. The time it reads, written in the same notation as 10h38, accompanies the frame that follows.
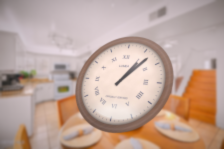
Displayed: 1h07
